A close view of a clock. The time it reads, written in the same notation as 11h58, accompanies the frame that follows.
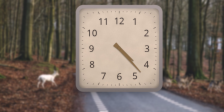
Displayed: 4h23
